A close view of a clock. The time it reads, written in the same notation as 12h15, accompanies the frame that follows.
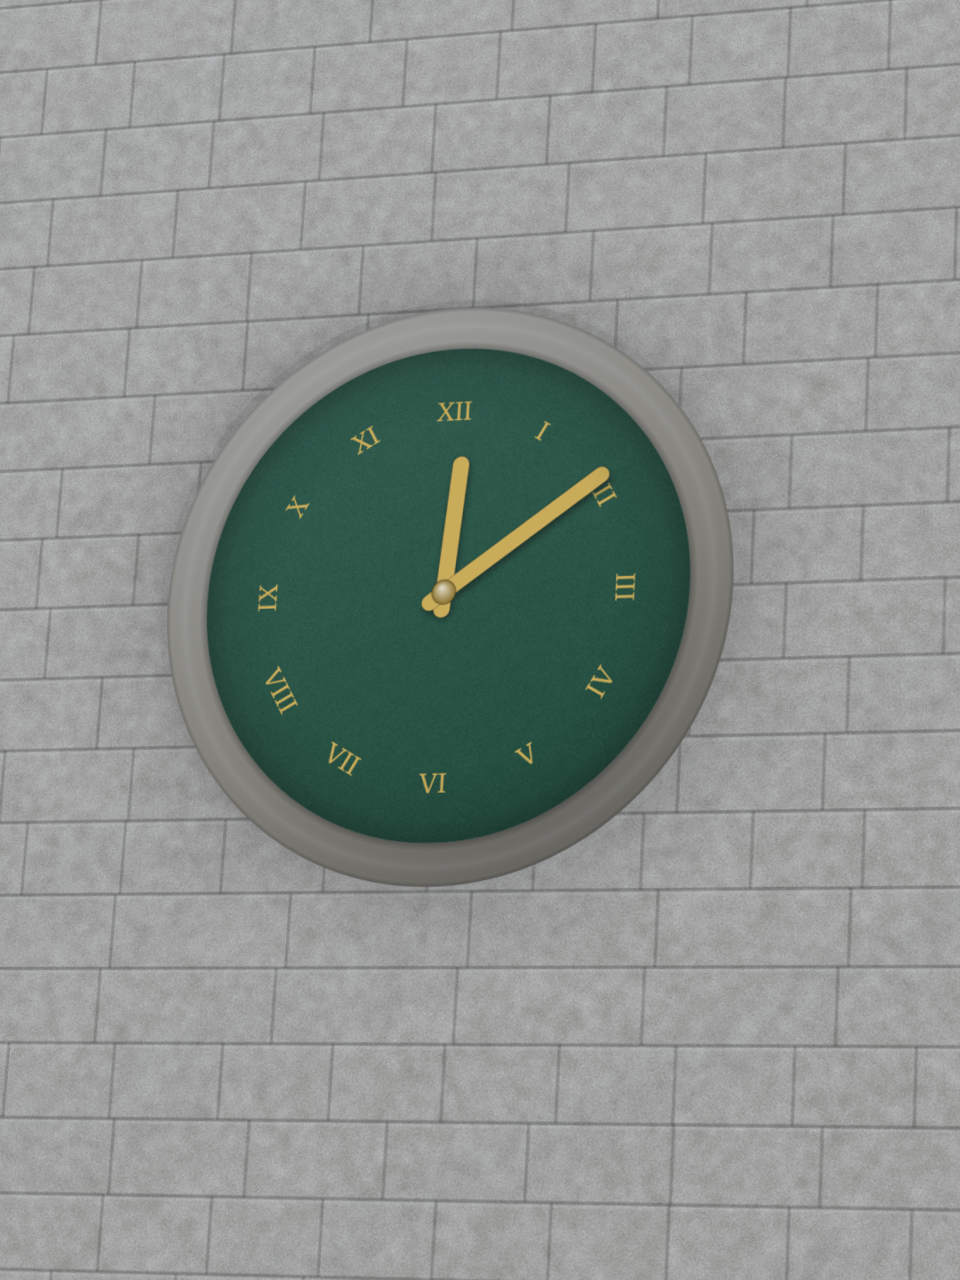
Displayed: 12h09
